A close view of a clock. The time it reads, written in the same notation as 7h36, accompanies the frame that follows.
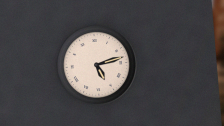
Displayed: 5h13
